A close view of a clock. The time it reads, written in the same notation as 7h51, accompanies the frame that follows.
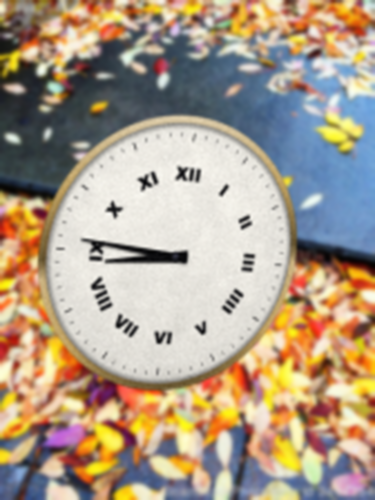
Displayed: 8h46
